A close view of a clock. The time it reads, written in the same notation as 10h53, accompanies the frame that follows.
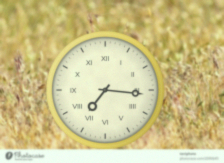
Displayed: 7h16
